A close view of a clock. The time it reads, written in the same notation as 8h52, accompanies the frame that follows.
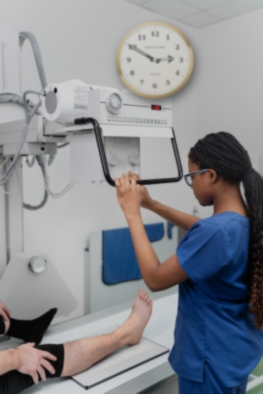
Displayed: 2h50
